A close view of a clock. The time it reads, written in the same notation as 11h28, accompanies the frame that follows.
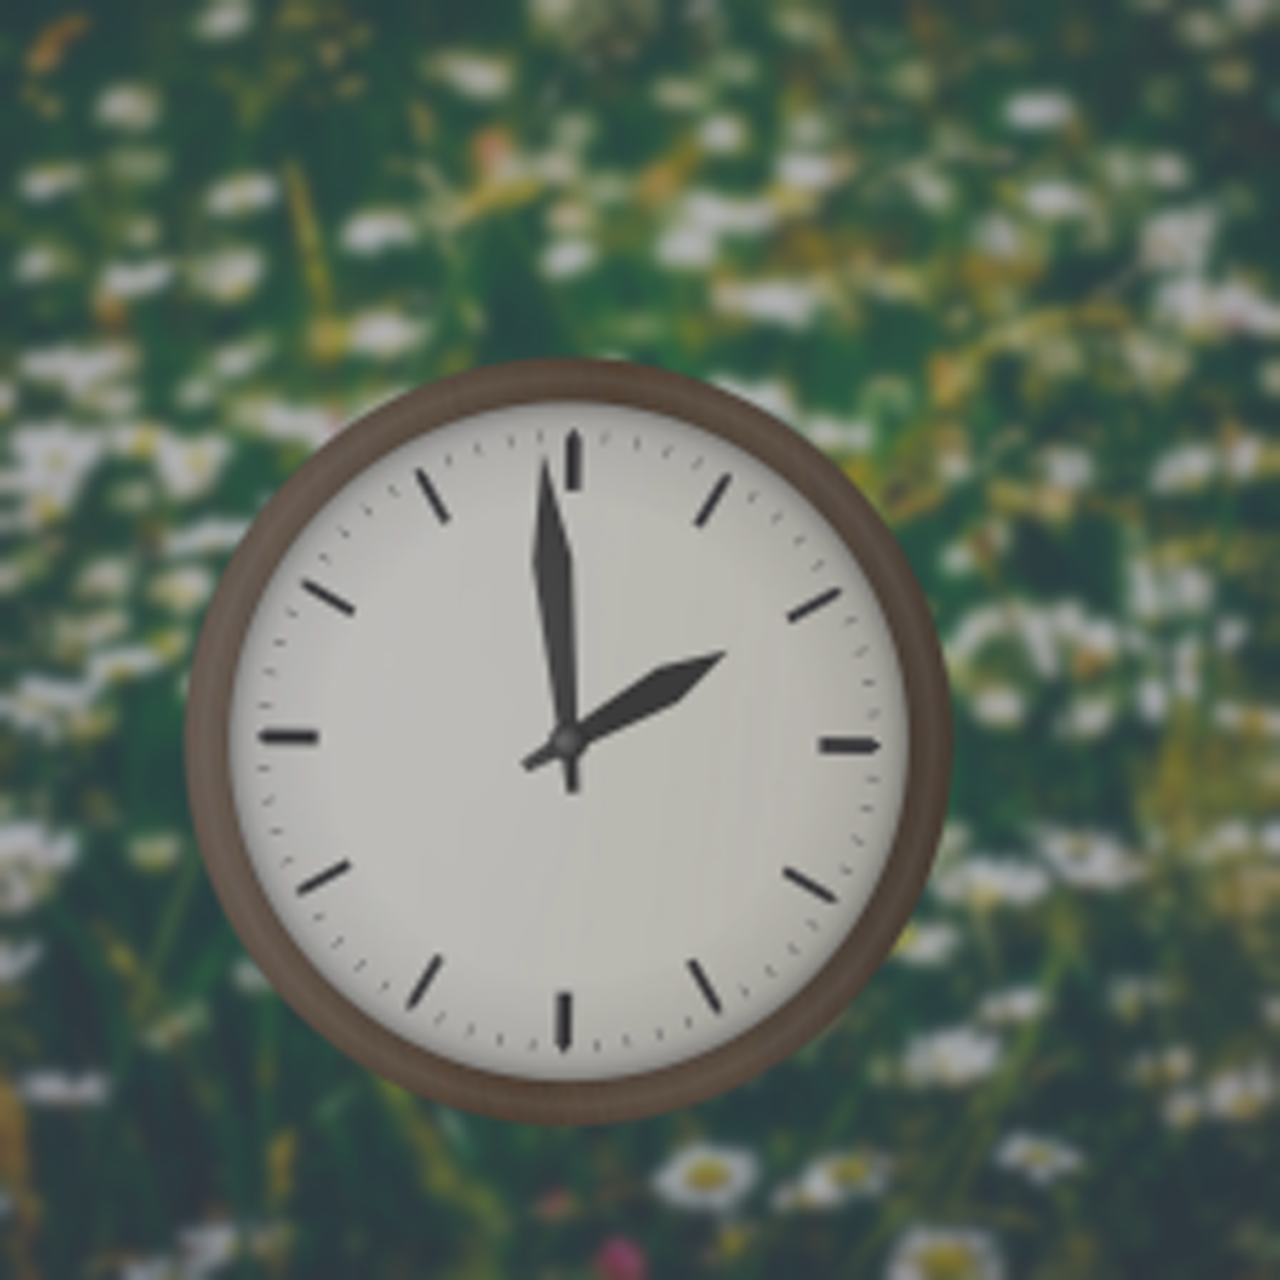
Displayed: 1h59
